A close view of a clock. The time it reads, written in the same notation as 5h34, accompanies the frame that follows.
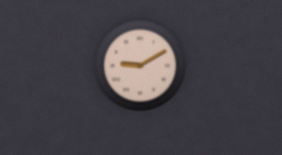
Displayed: 9h10
